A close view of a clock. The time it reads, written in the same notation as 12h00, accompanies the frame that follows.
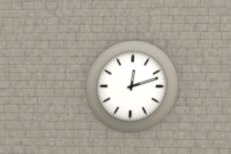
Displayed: 12h12
